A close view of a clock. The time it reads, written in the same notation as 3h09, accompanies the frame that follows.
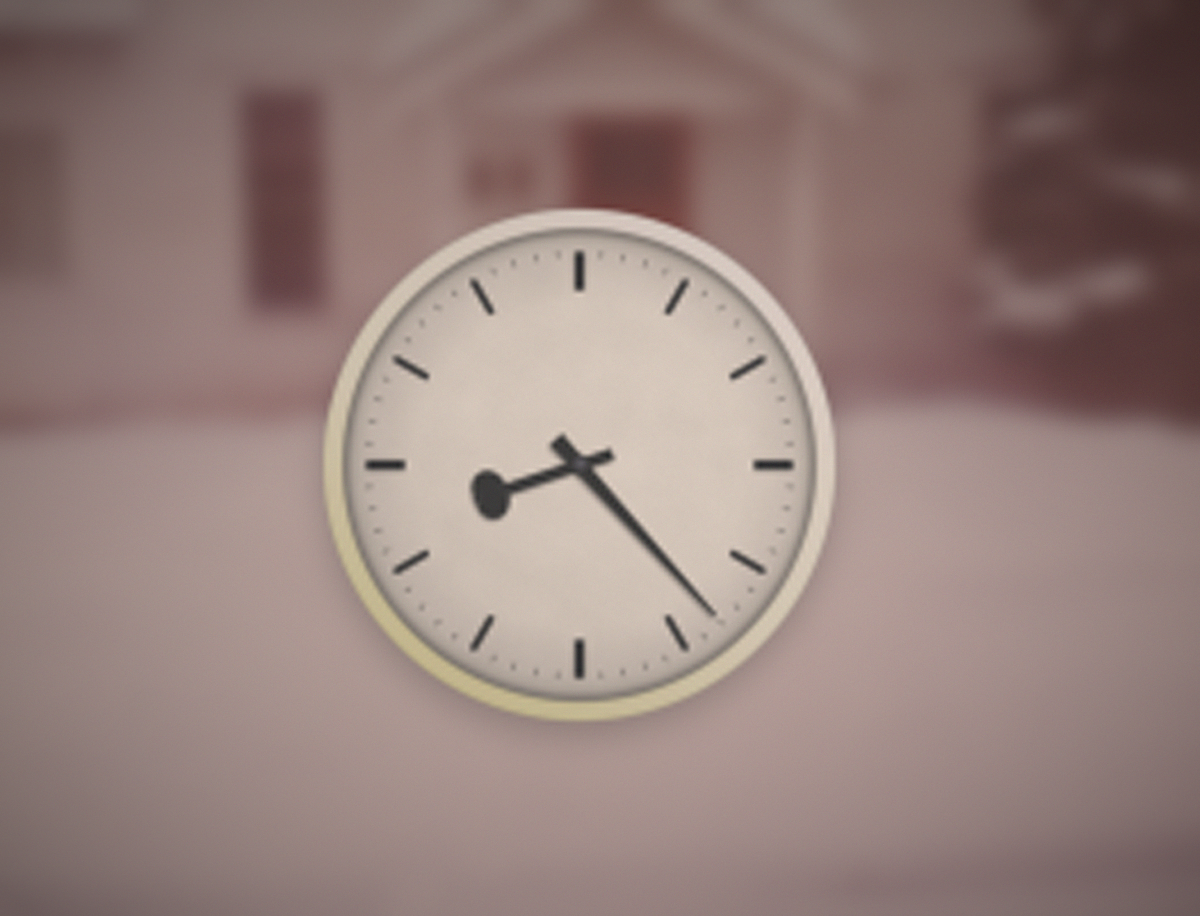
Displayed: 8h23
